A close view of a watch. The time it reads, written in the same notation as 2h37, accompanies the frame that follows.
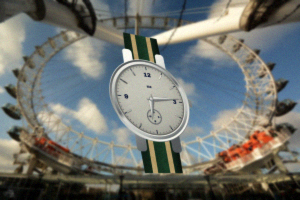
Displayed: 6h14
